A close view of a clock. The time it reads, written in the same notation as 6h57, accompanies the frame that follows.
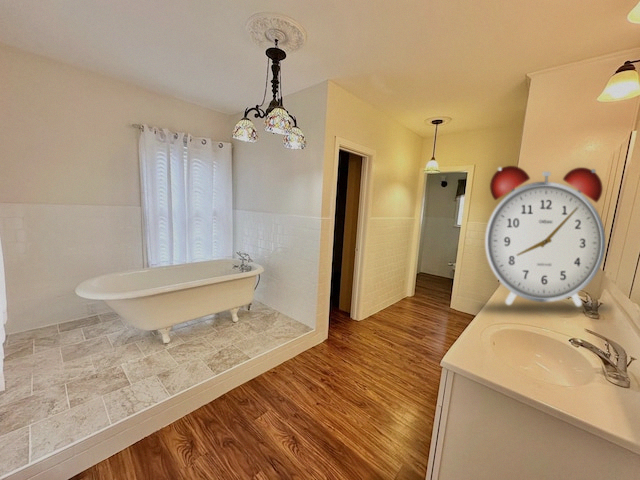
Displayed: 8h07
